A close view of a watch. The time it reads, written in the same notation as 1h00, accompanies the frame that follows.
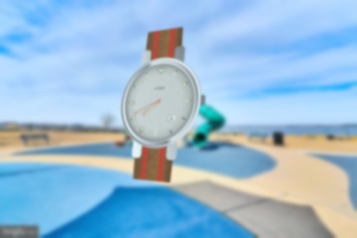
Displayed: 7h41
